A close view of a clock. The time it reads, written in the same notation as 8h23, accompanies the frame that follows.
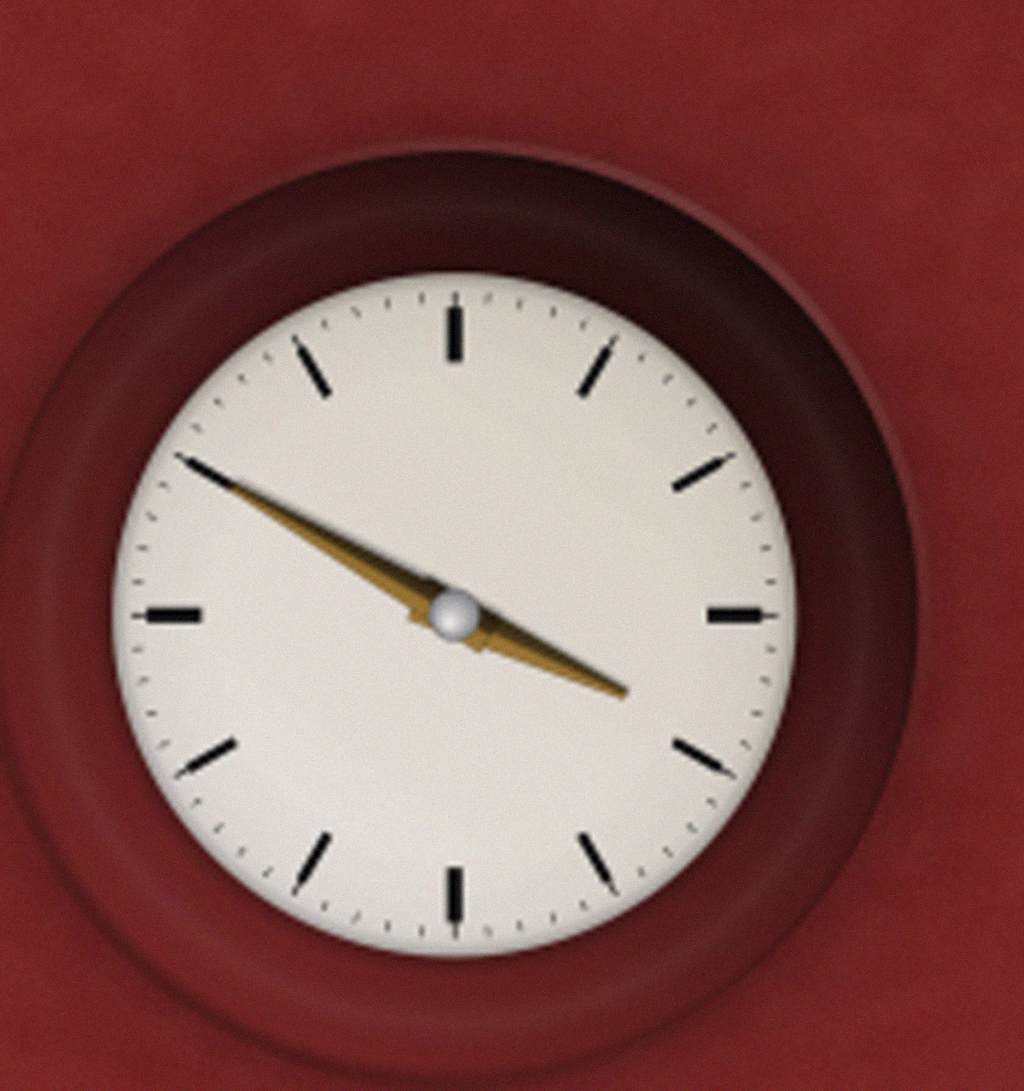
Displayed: 3h50
